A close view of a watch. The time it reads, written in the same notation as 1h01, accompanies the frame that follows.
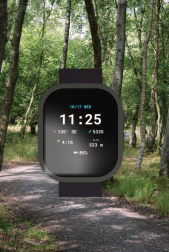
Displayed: 11h25
